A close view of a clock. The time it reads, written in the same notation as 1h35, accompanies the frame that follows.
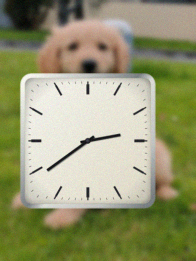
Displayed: 2h39
